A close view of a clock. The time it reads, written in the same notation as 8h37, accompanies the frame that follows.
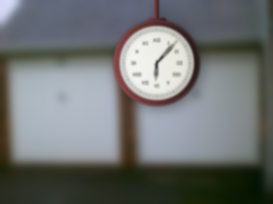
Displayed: 6h07
